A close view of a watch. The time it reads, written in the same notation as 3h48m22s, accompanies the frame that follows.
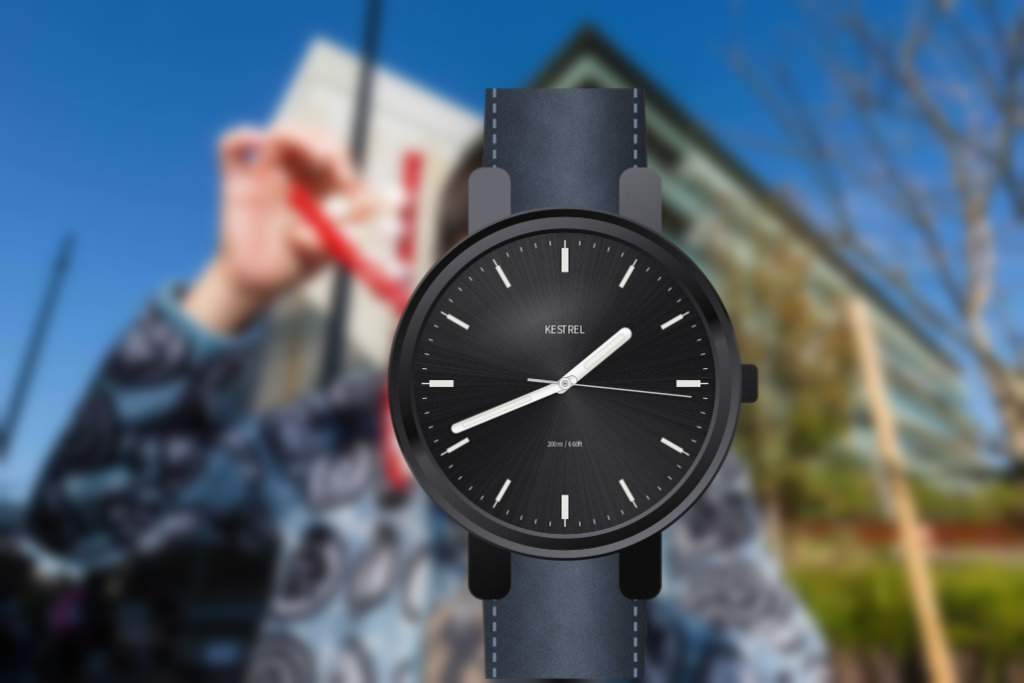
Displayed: 1h41m16s
